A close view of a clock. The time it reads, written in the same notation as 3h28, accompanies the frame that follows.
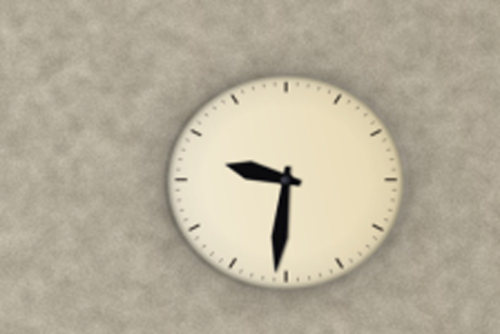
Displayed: 9h31
